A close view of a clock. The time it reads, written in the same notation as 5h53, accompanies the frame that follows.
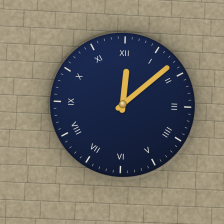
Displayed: 12h08
